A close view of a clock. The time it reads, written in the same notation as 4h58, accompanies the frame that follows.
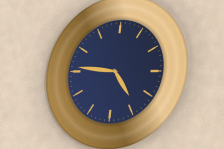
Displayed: 4h46
